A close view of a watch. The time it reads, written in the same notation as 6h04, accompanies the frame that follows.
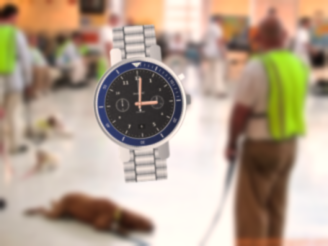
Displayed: 3h01
